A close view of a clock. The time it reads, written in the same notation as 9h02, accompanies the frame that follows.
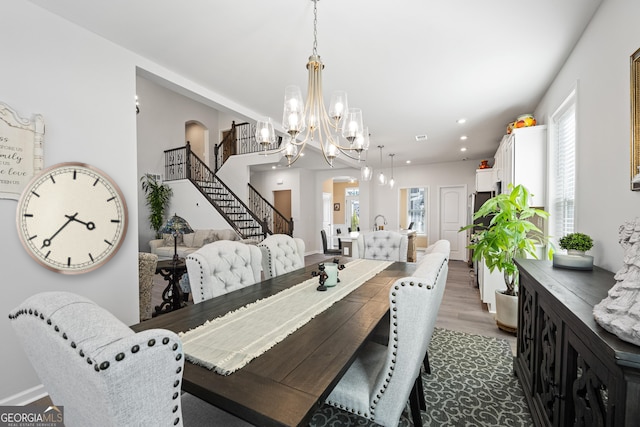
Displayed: 3h37
